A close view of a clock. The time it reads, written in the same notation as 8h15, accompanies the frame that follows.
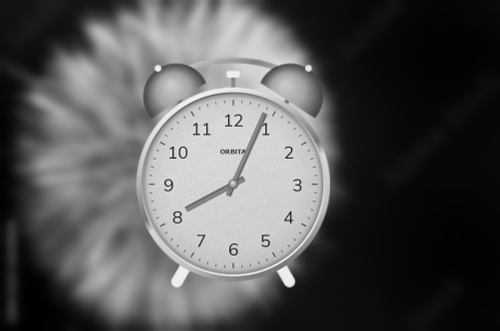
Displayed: 8h04
